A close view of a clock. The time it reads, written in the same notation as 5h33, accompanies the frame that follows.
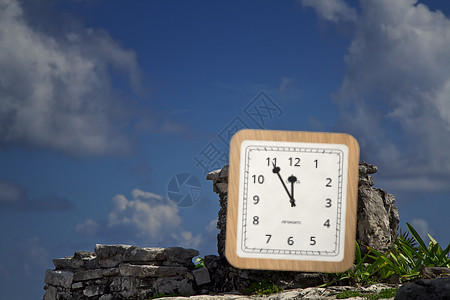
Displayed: 11h55
